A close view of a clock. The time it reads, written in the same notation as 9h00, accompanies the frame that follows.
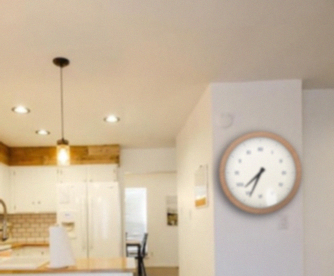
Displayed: 7h34
